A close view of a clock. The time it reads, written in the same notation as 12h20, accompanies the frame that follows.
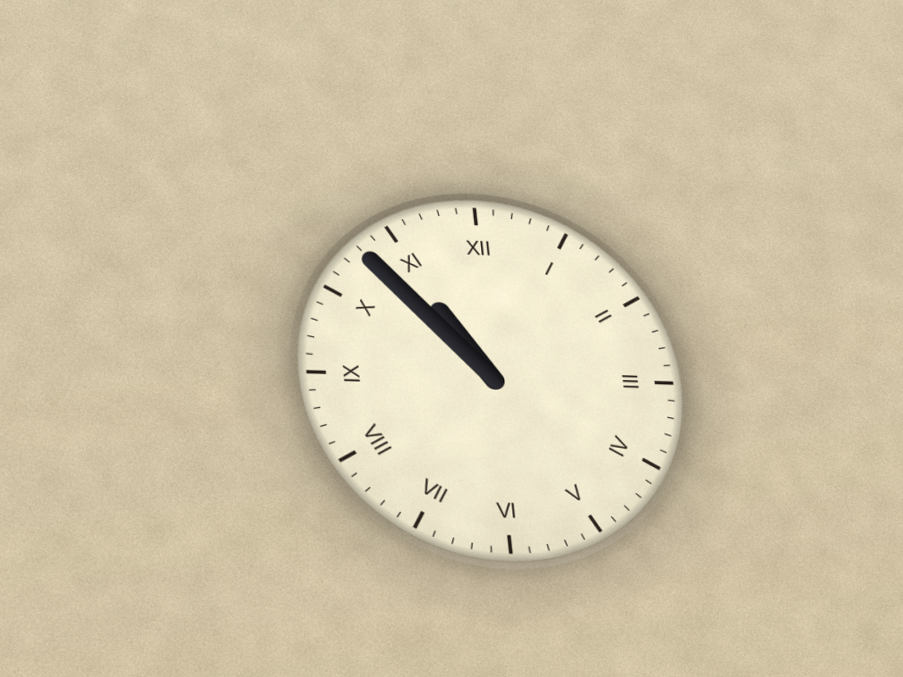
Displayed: 10h53
